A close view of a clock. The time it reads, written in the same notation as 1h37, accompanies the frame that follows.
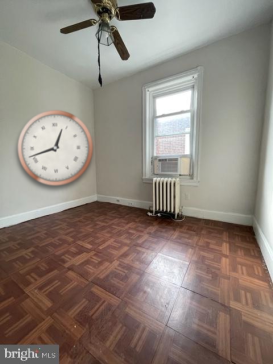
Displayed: 12h42
